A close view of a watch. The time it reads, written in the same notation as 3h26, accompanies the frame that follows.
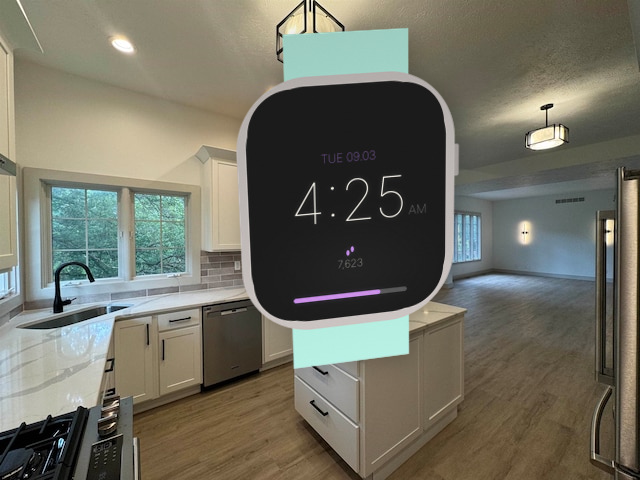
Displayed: 4h25
